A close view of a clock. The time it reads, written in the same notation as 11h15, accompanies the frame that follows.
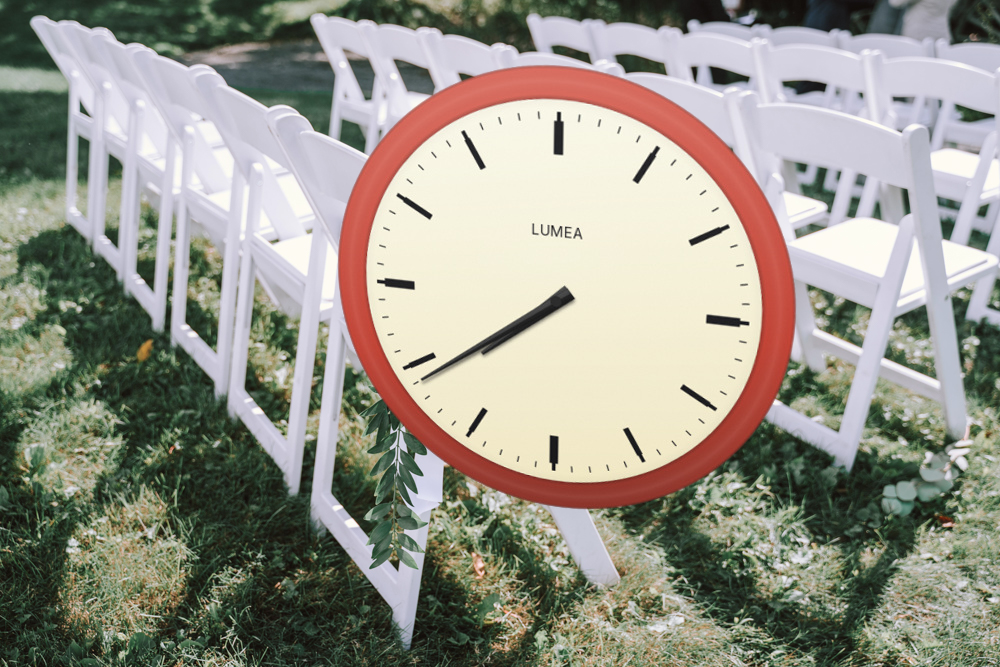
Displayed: 7h39
